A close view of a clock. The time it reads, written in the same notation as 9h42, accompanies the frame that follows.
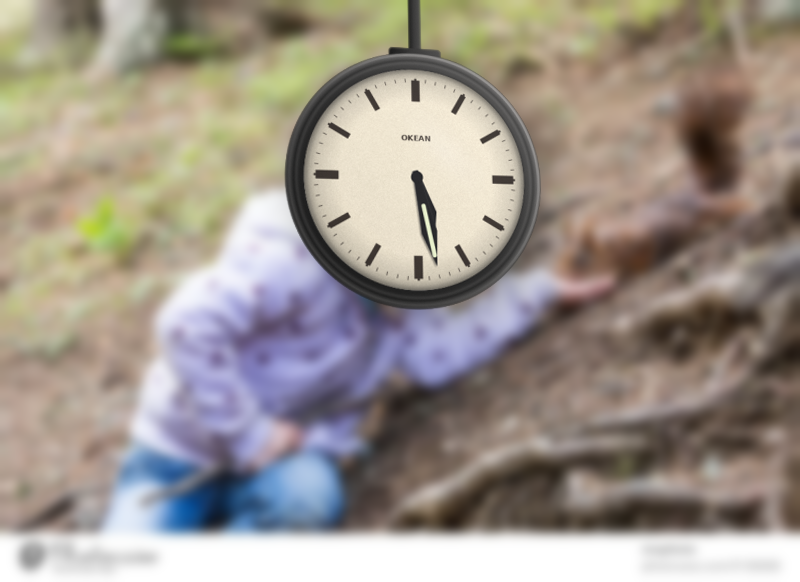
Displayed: 5h28
